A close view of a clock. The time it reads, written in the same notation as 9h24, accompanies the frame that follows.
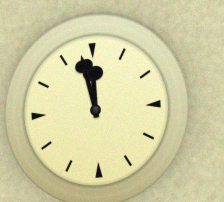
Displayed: 11h58
